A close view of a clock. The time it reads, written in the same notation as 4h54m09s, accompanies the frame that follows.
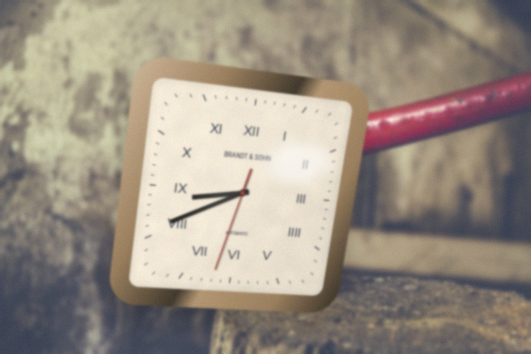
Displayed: 8h40m32s
